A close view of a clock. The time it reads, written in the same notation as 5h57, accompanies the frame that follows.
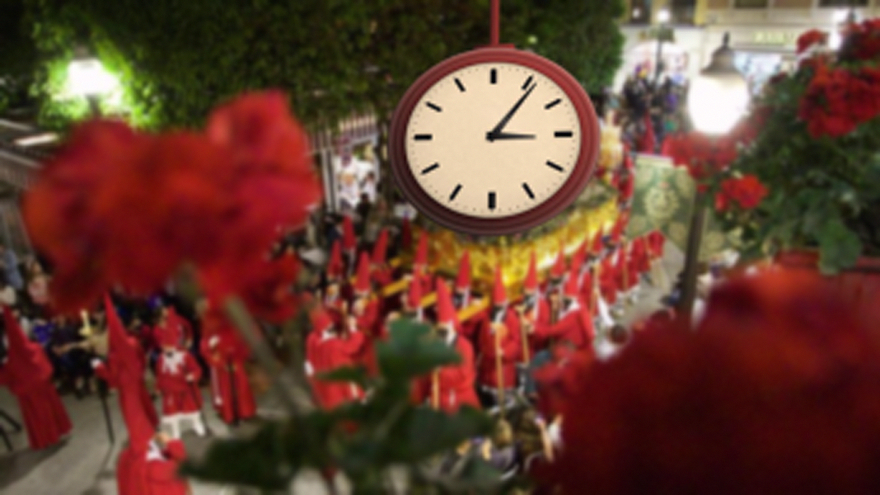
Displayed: 3h06
